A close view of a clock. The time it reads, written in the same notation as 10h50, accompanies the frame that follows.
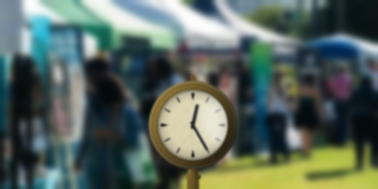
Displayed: 12h25
